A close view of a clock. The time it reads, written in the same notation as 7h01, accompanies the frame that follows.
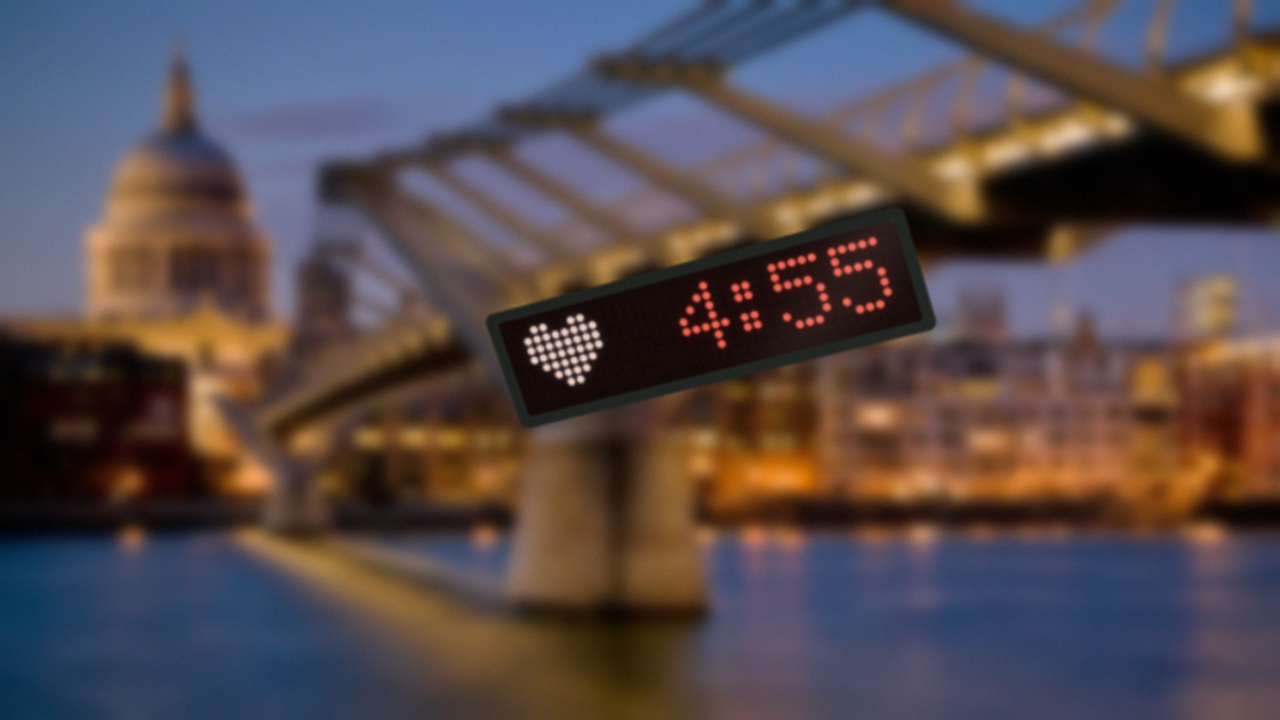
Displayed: 4h55
